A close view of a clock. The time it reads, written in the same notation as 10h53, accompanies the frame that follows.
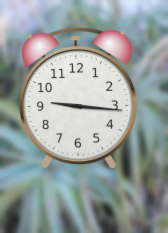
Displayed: 9h16
